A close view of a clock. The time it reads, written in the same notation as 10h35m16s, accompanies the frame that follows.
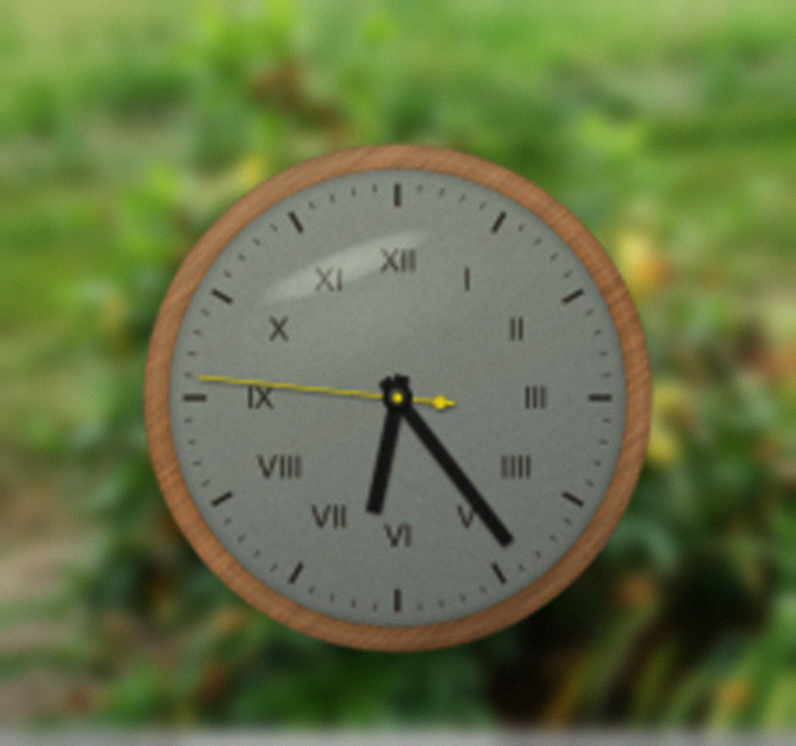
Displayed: 6h23m46s
